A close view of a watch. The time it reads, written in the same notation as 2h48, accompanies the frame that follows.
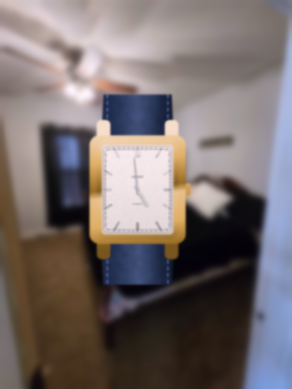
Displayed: 4h59
